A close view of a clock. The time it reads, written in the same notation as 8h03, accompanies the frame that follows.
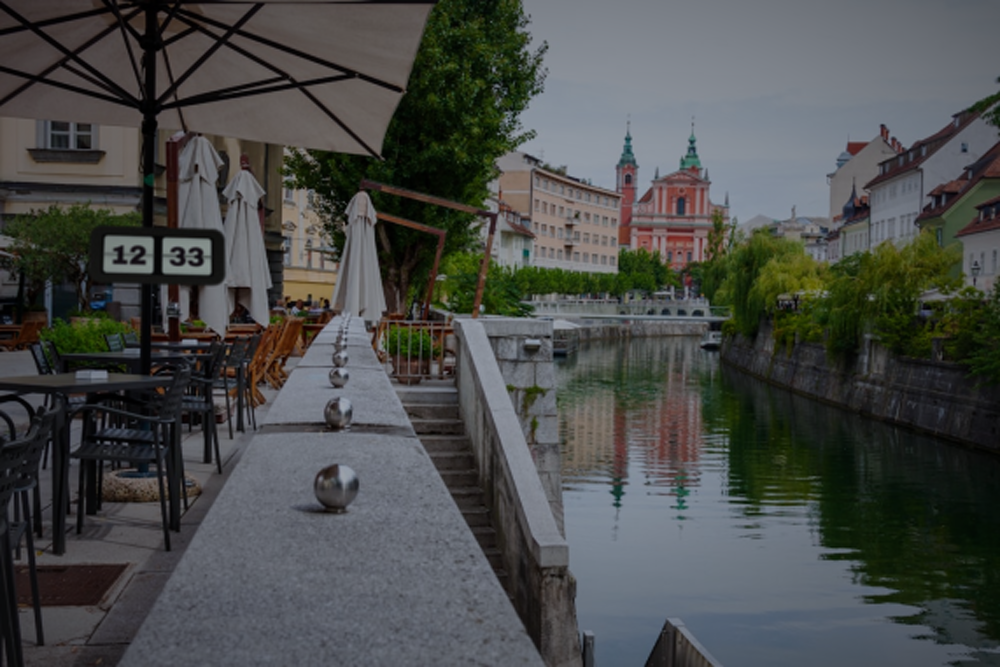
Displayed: 12h33
